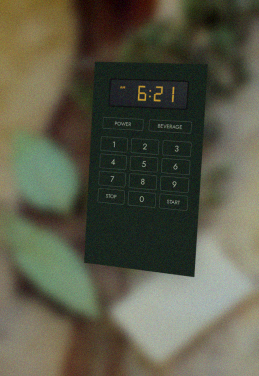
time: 6:21
